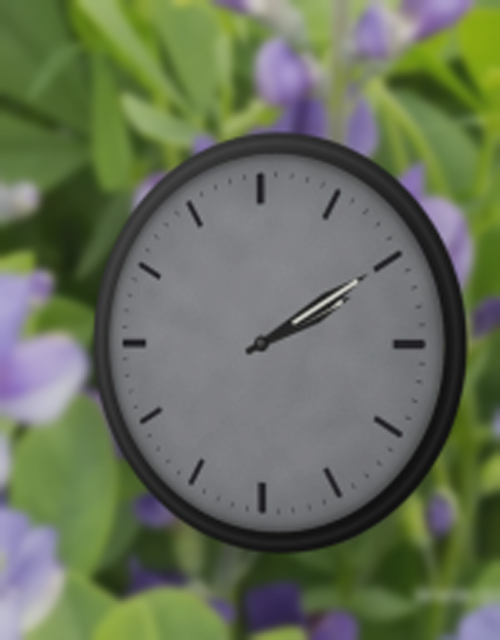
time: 2:10
